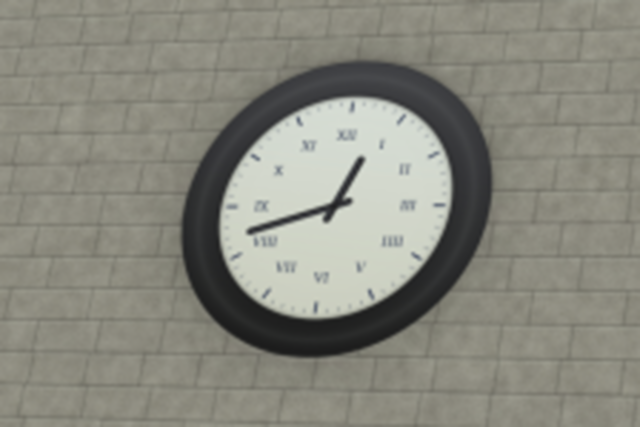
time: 12:42
